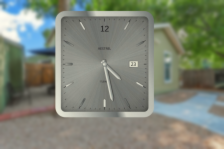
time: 4:28
